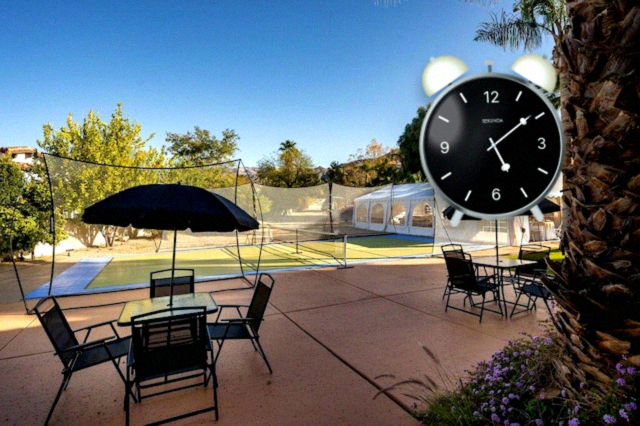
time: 5:09
